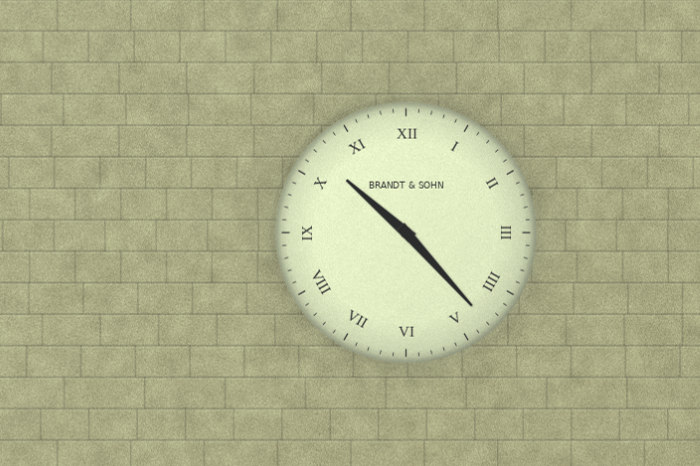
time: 10:23
